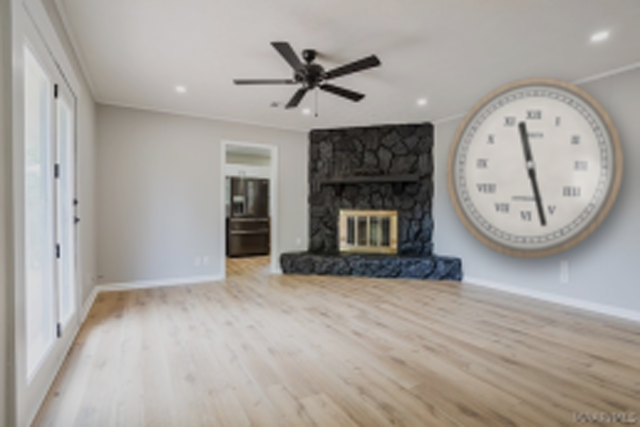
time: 11:27
